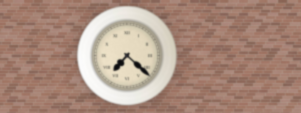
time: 7:22
